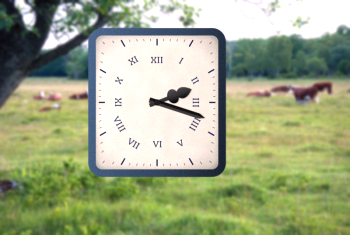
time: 2:18
